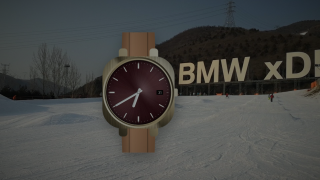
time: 6:40
